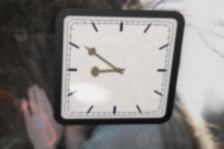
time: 8:51
